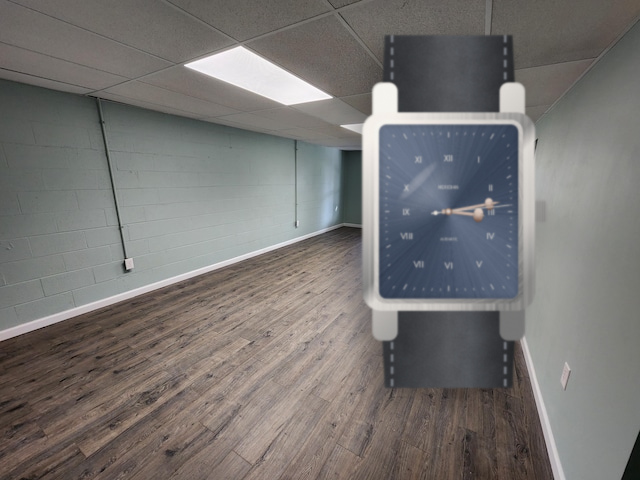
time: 3:13:14
